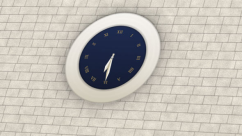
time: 6:30
